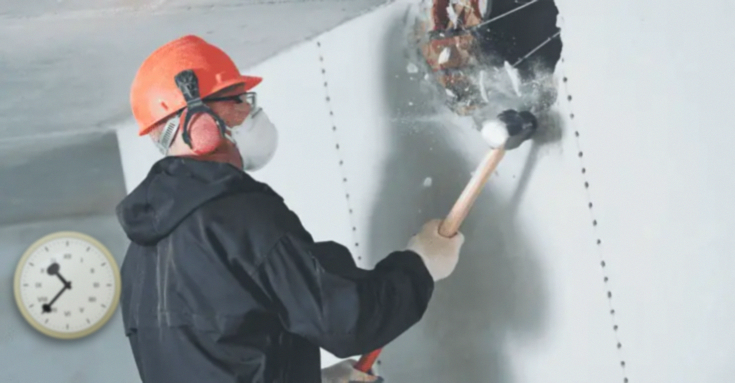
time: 10:37
